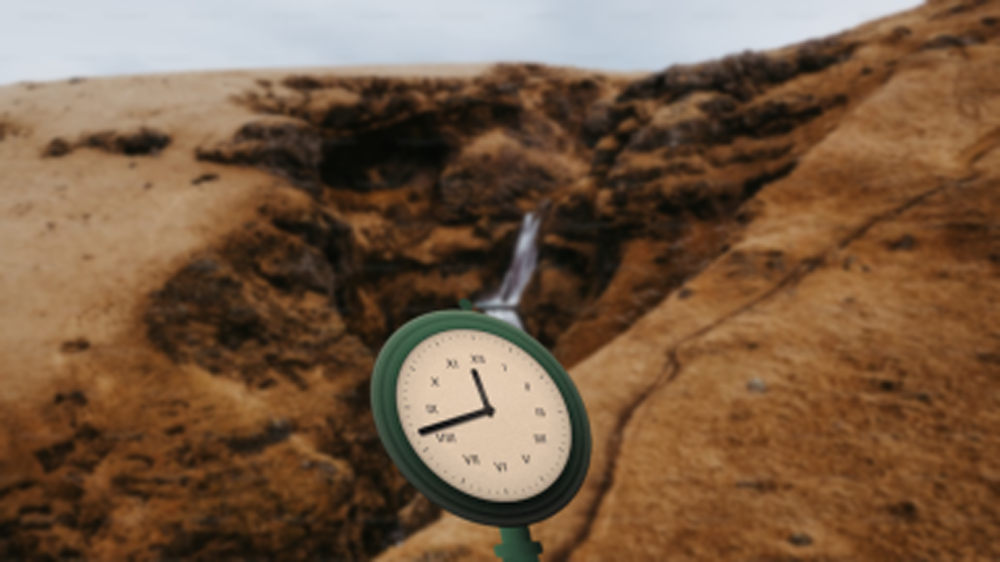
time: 11:42
